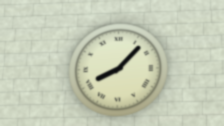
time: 8:07
